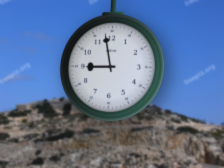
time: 8:58
